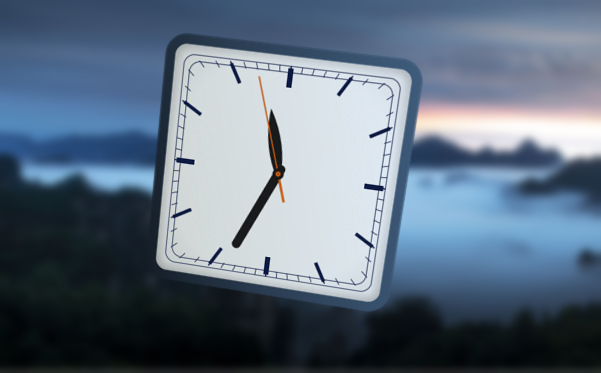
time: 11:33:57
